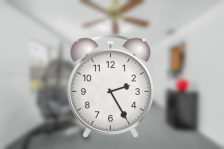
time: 2:25
